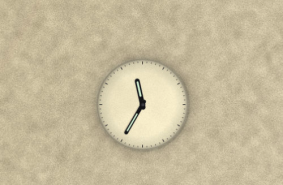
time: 11:35
